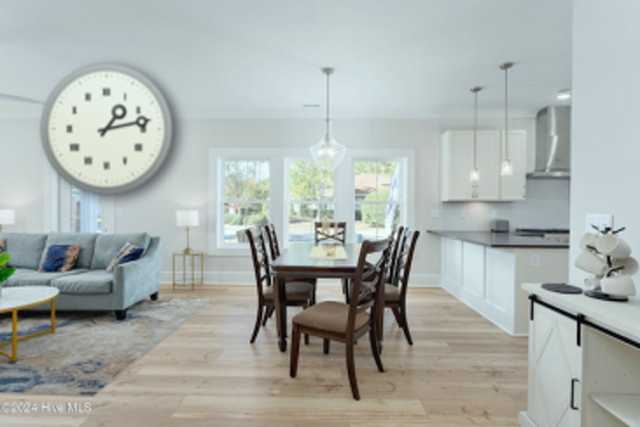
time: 1:13
